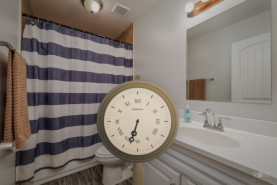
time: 6:33
